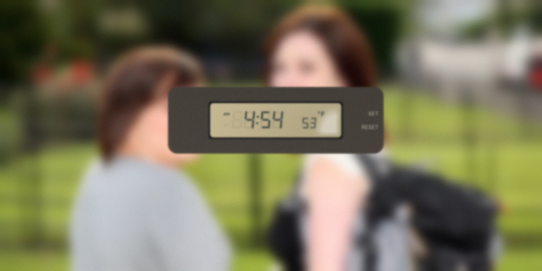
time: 4:54
